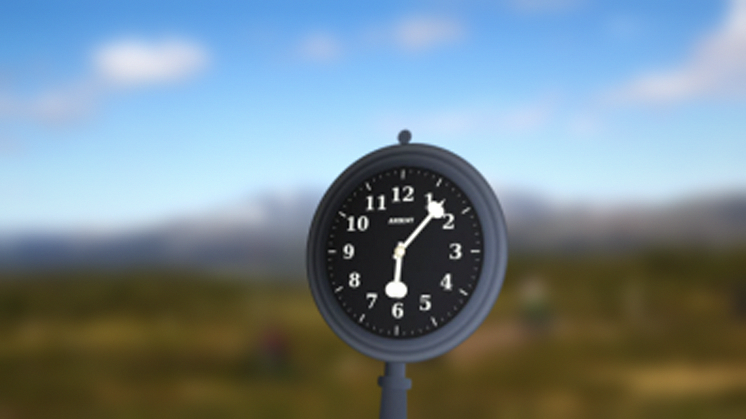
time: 6:07
